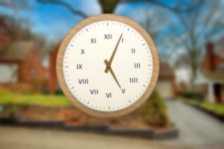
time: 5:04
